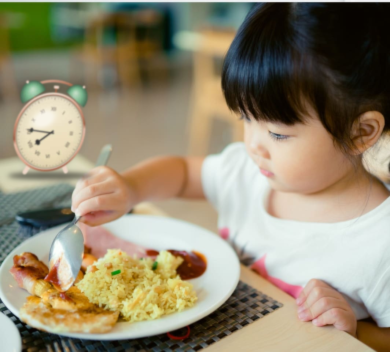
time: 7:46
